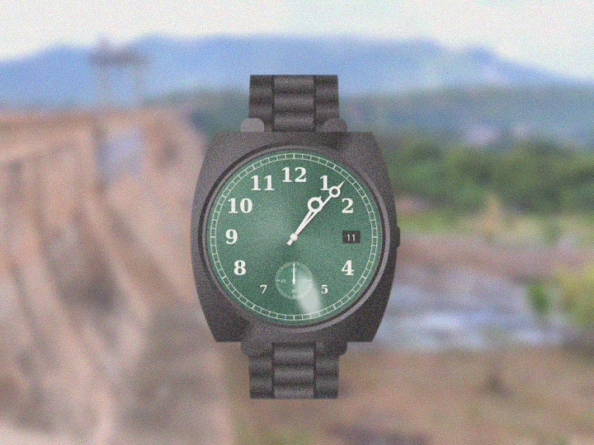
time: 1:07
